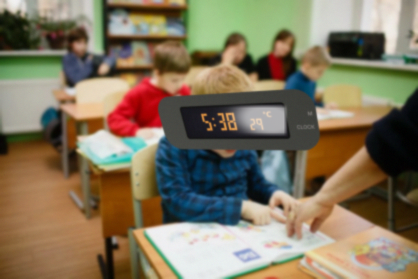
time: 5:38
